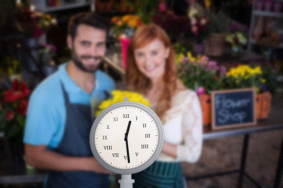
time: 12:29
